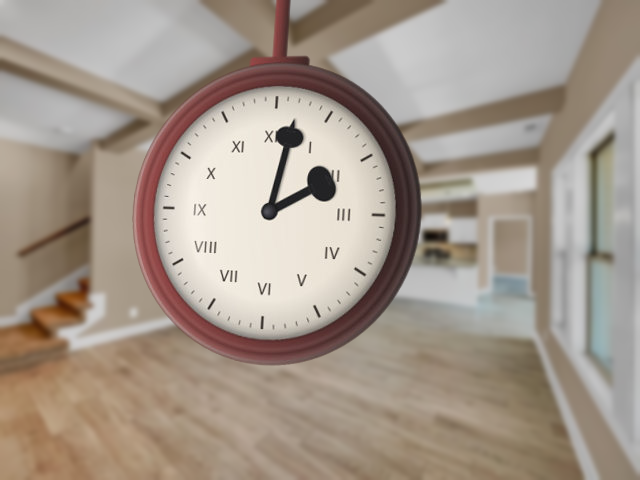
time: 2:02
